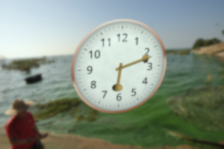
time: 6:12
